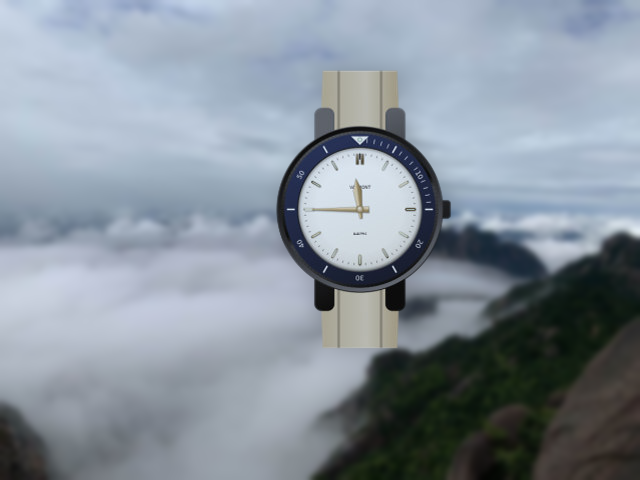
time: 11:45
